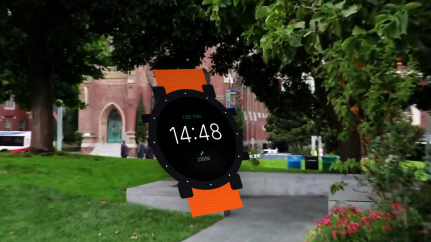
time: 14:48
